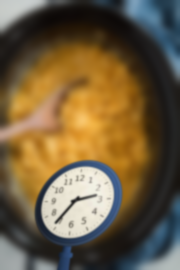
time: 2:36
